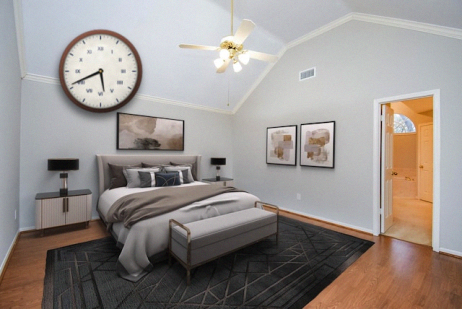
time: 5:41
